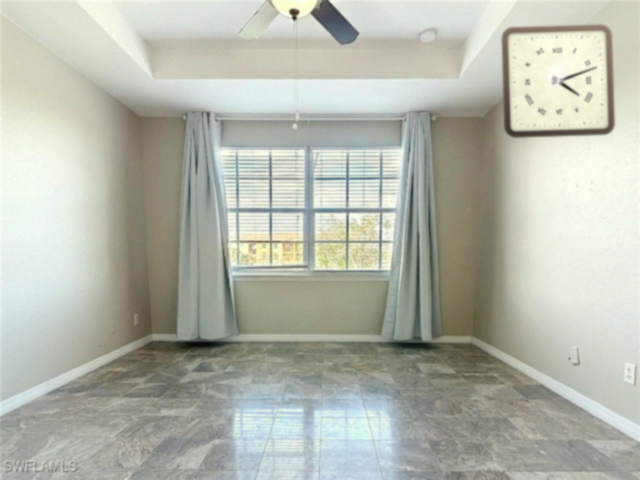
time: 4:12
